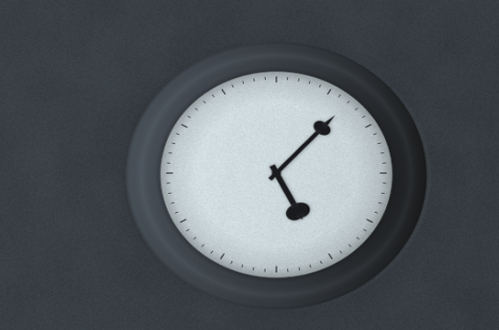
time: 5:07
